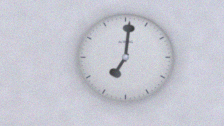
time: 7:01
